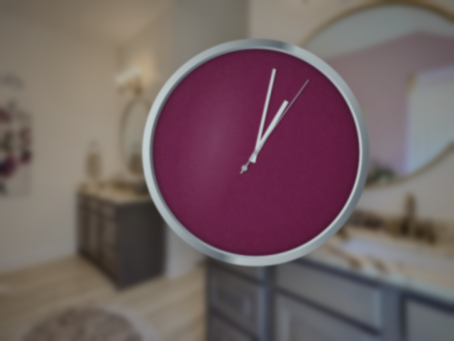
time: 1:02:06
